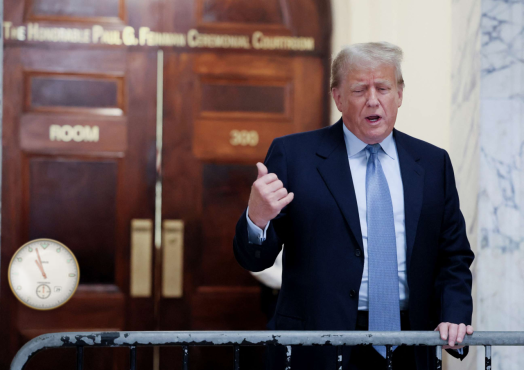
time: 10:57
